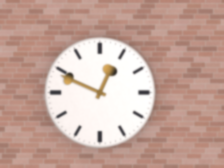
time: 12:49
